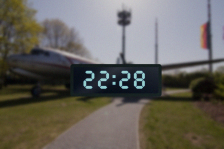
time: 22:28
